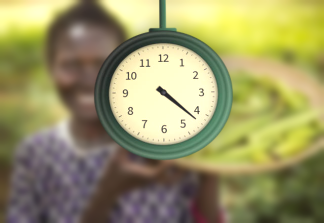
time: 4:22
